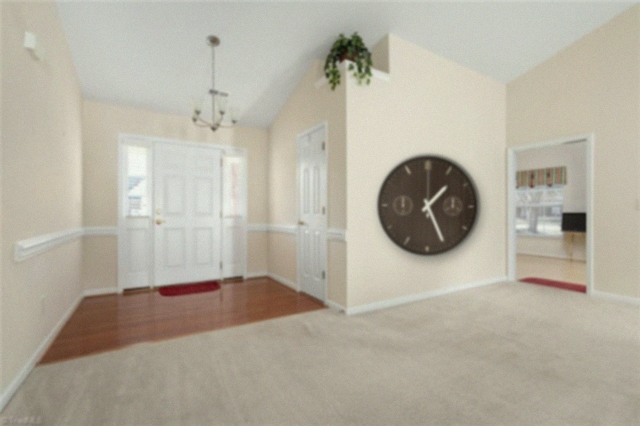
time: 1:26
